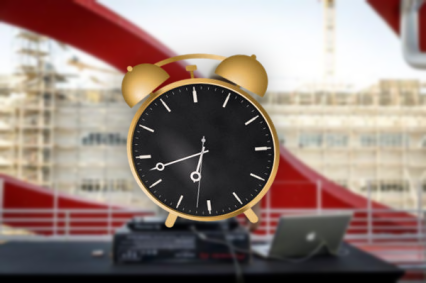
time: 6:42:32
